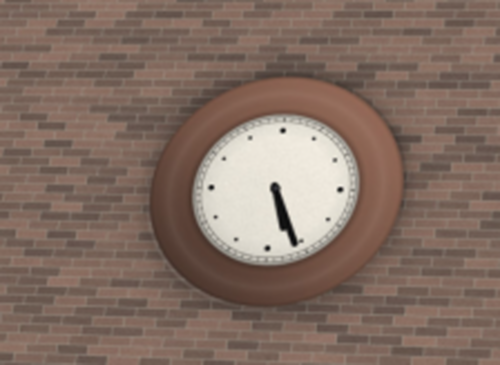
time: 5:26
